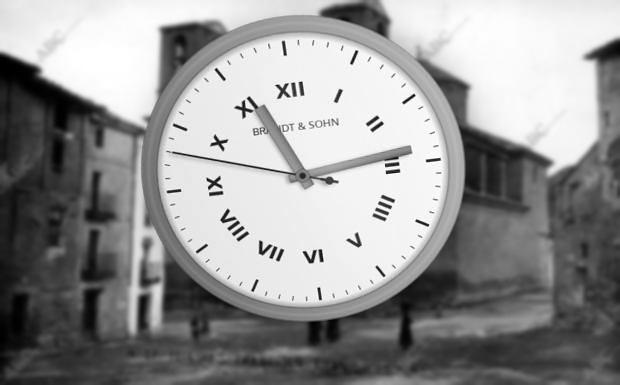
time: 11:13:48
